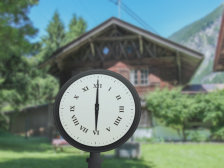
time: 6:00
